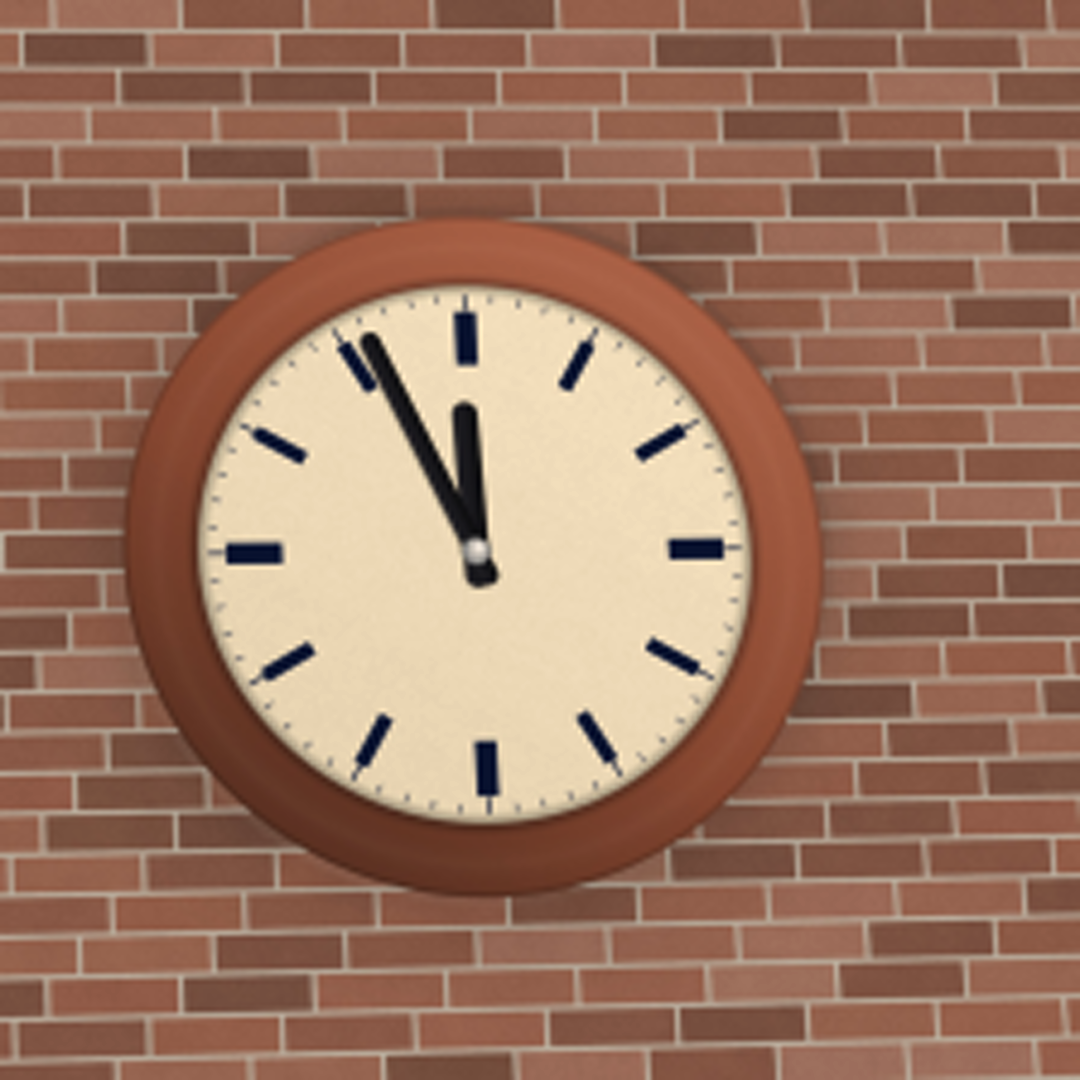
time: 11:56
